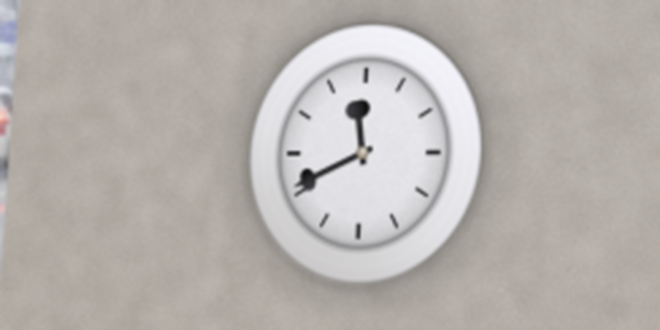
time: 11:41
